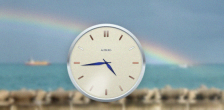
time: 4:44
